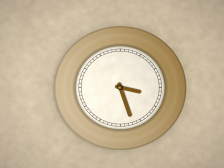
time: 3:27
